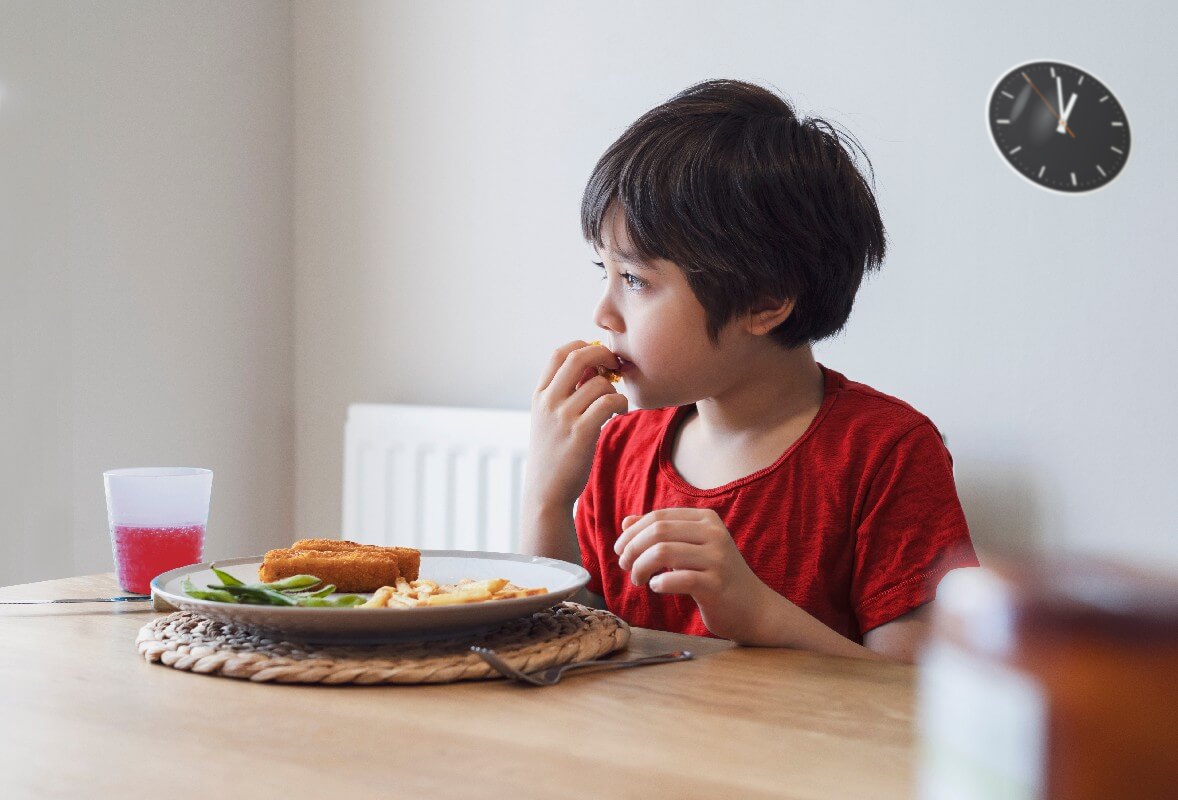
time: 1:00:55
